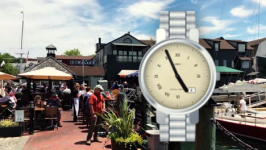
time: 4:56
